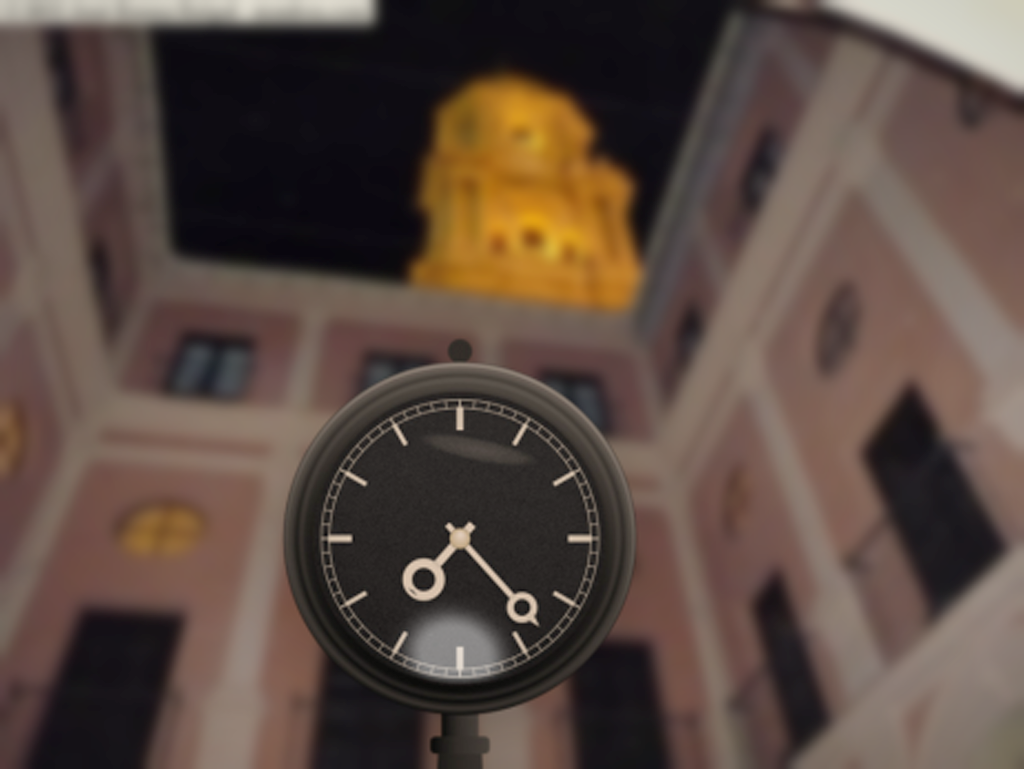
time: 7:23
